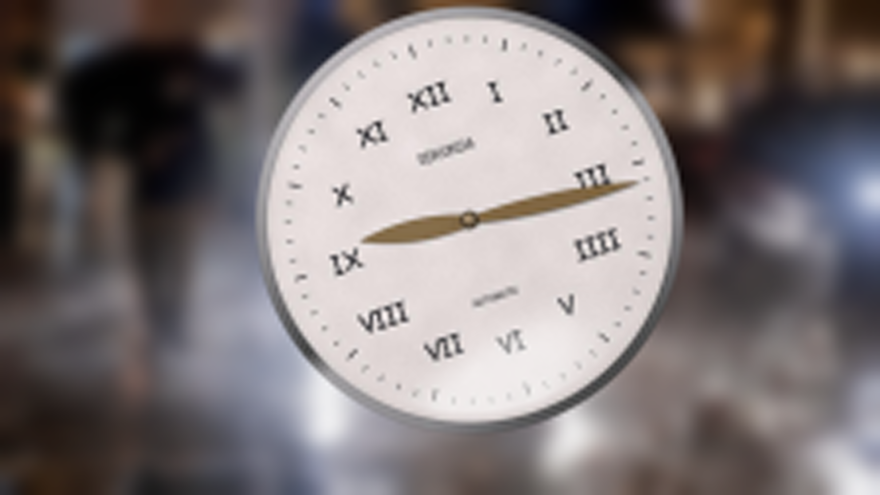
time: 9:16
